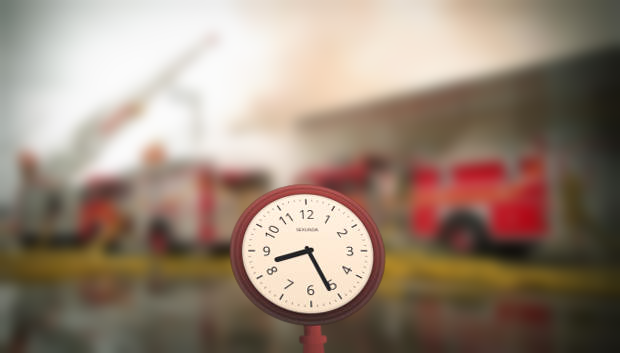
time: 8:26
